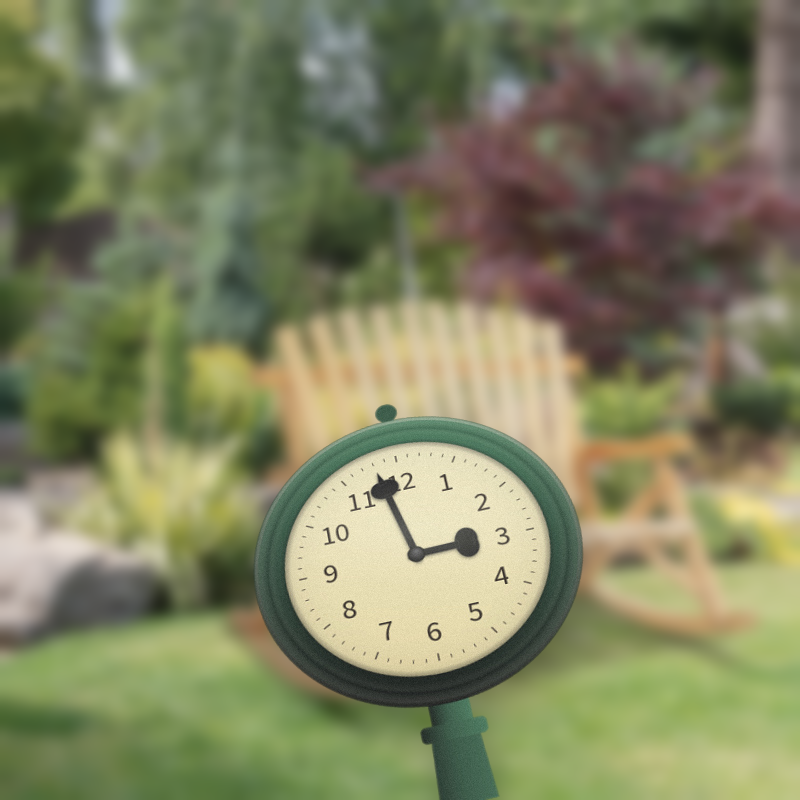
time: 2:58
